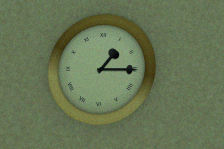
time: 1:15
